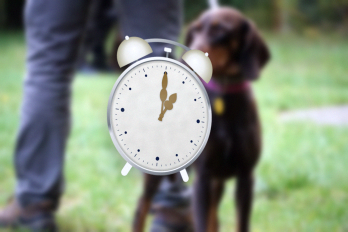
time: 1:00
